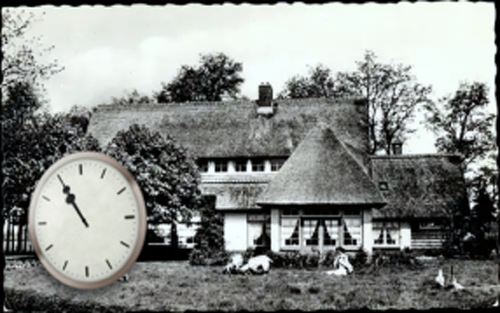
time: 10:55
